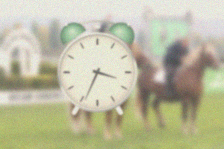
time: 3:34
